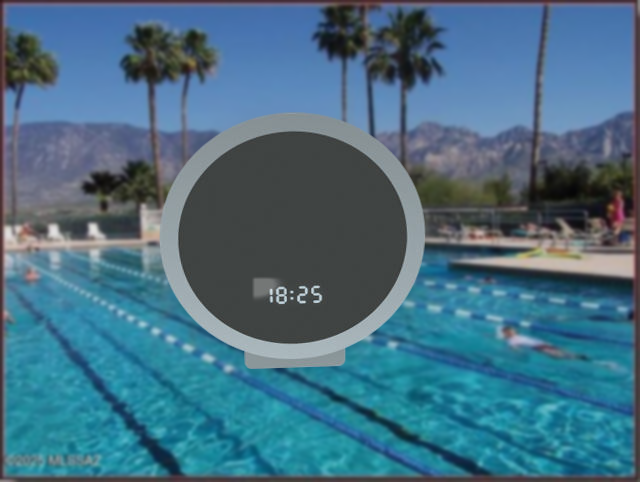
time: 18:25
